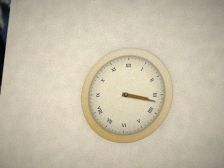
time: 3:17
